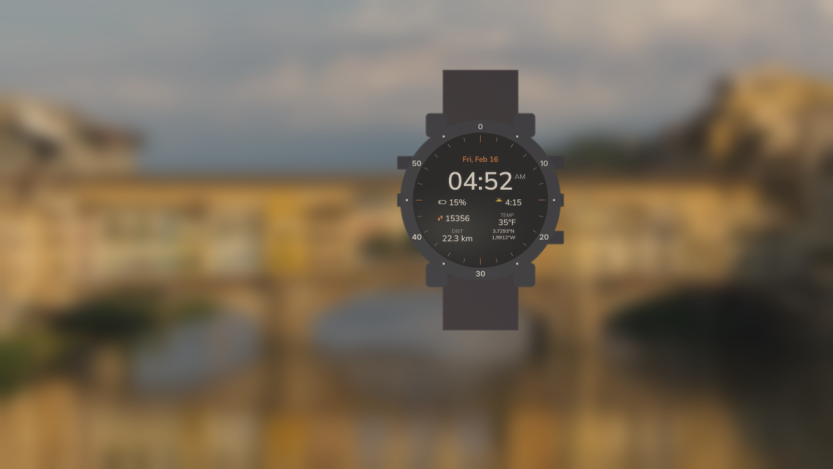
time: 4:52
